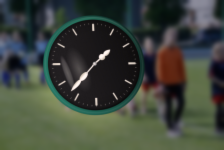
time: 1:37
